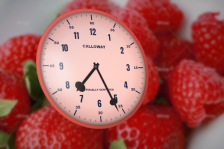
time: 7:26
